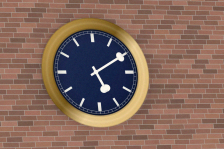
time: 5:10
